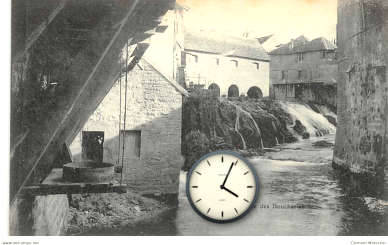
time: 4:04
